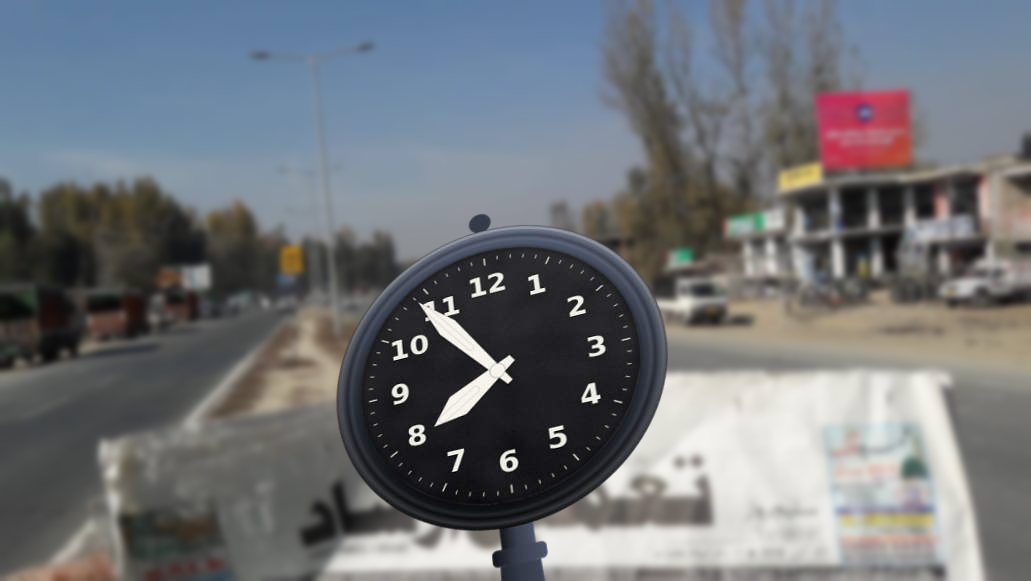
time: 7:54
